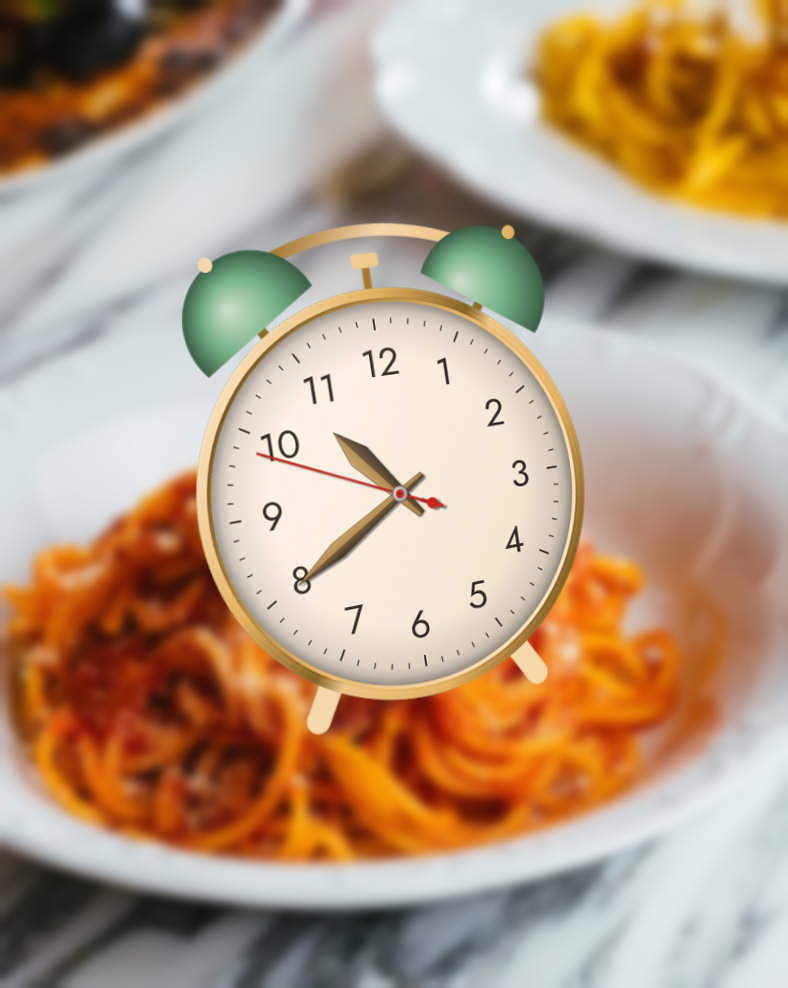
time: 10:39:49
